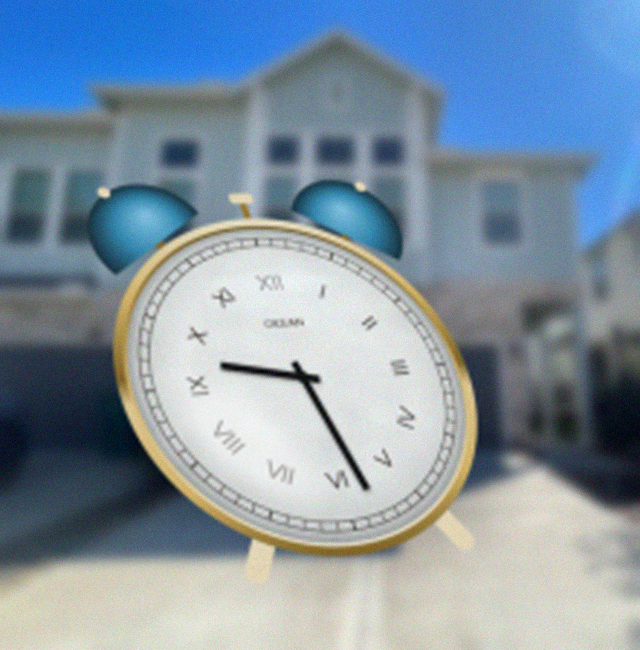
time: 9:28
